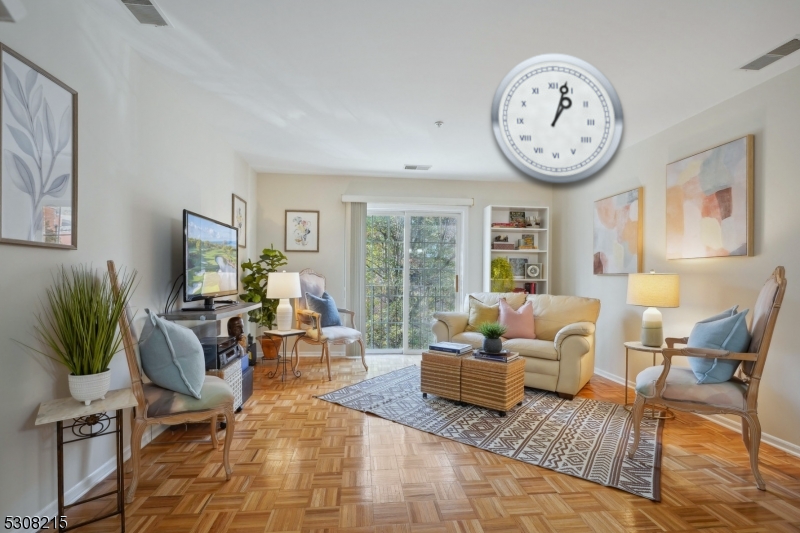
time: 1:03
